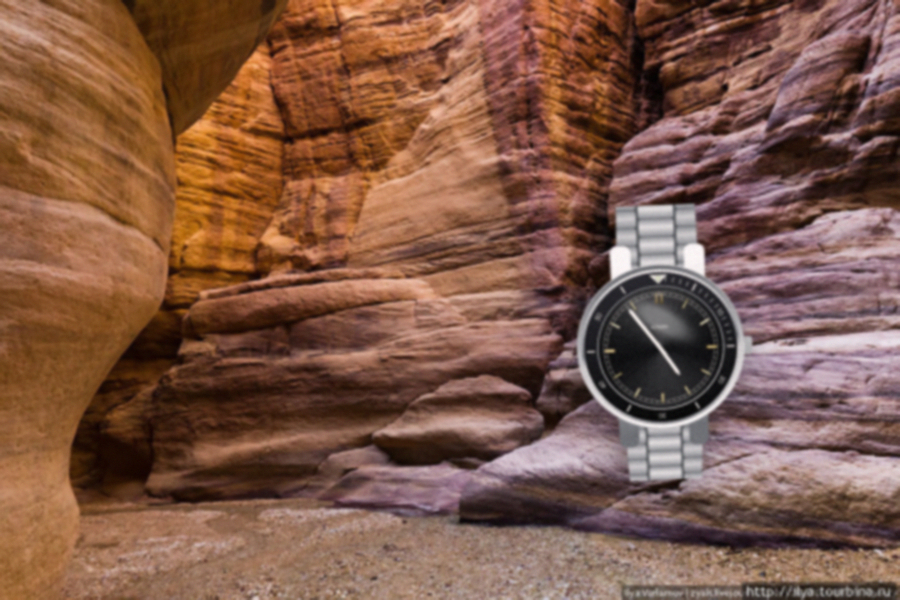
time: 4:54
